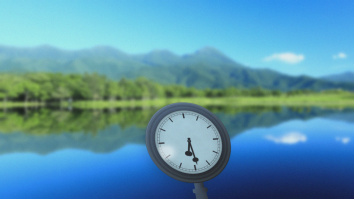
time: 6:29
